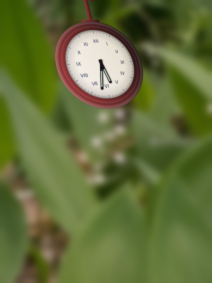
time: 5:32
